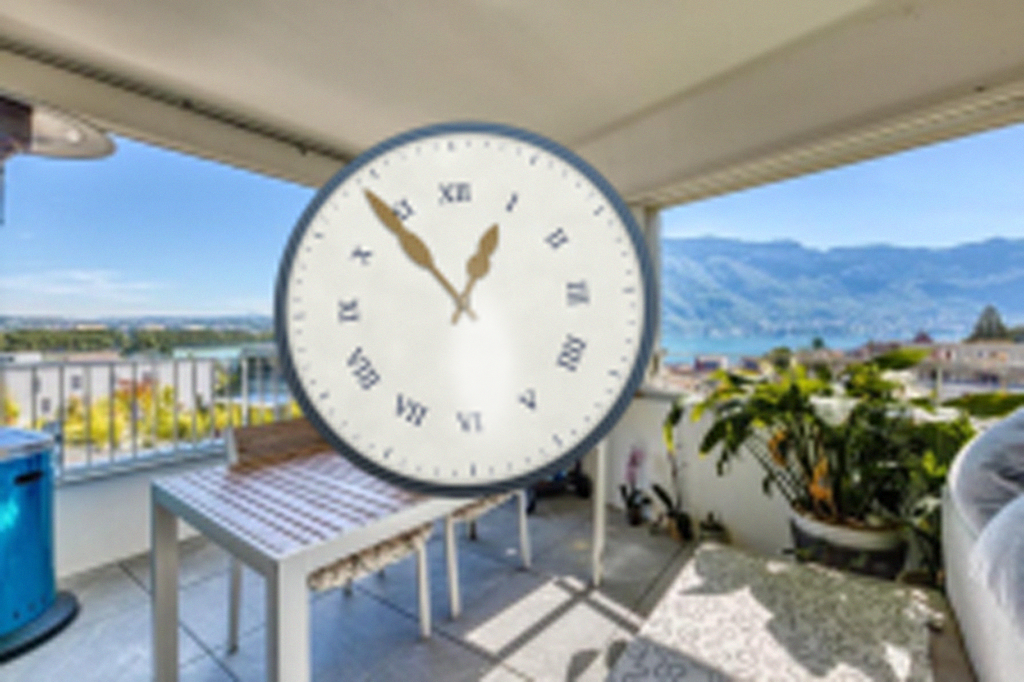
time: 12:54
